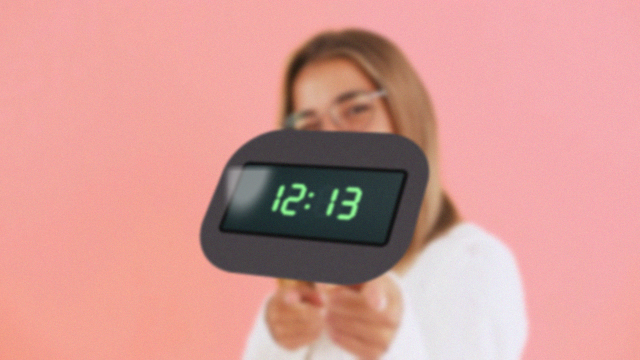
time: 12:13
